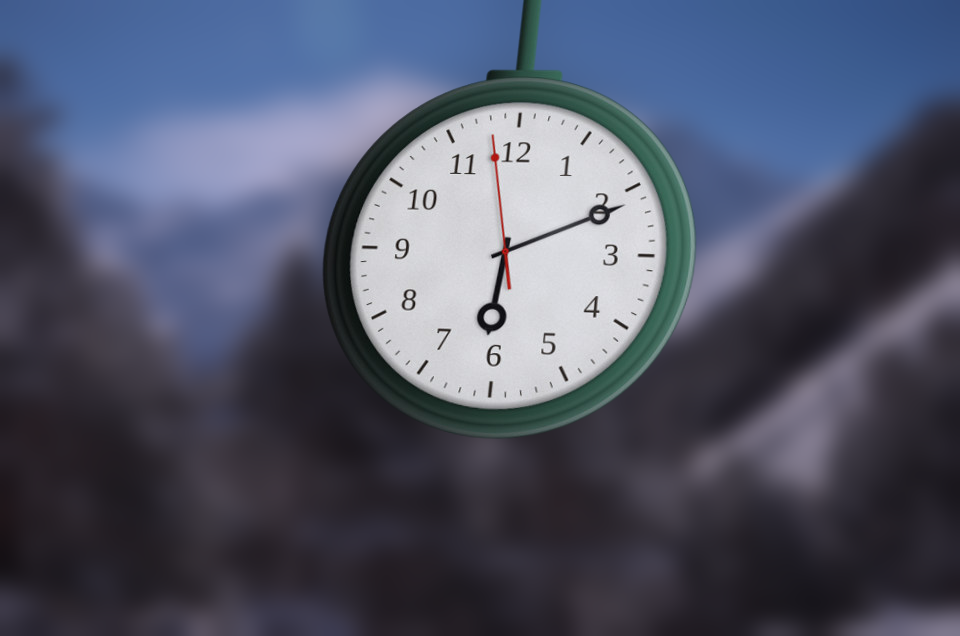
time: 6:10:58
